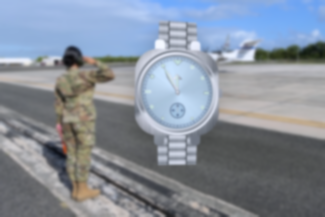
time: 11:55
